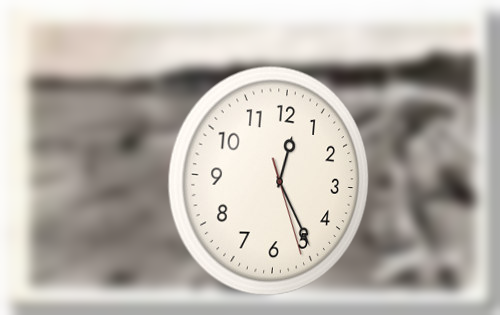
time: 12:24:26
